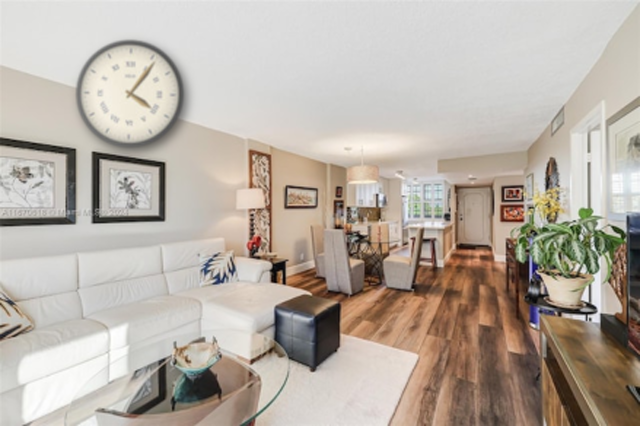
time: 4:06
